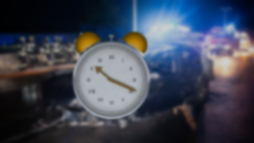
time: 10:19
